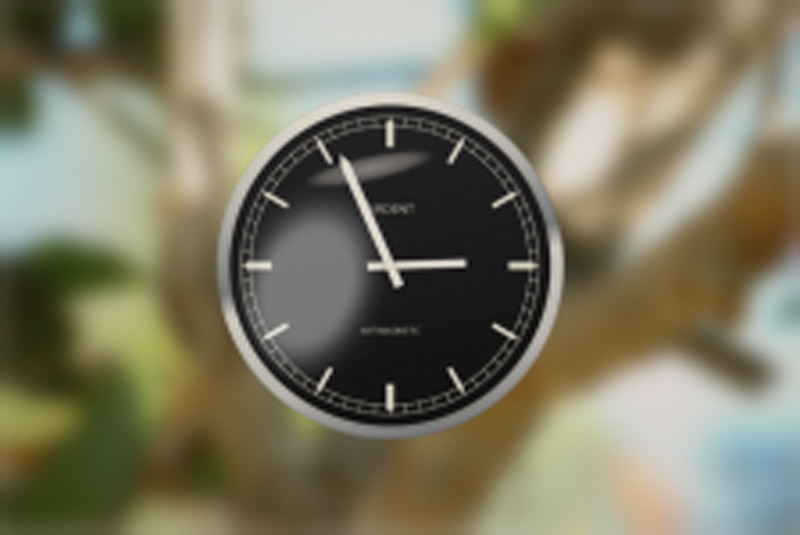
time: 2:56
